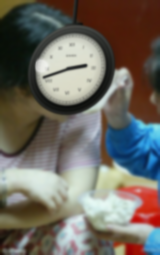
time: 2:42
